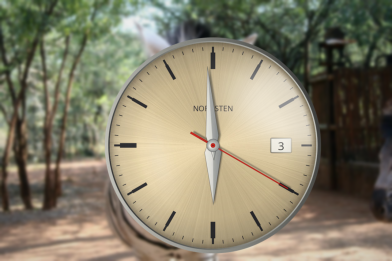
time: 5:59:20
